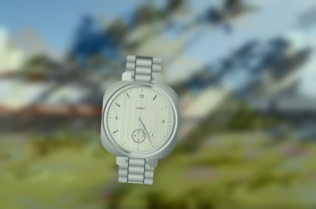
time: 5:25
